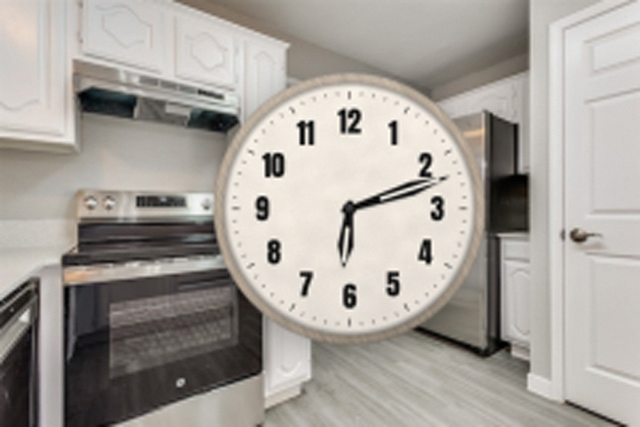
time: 6:12
